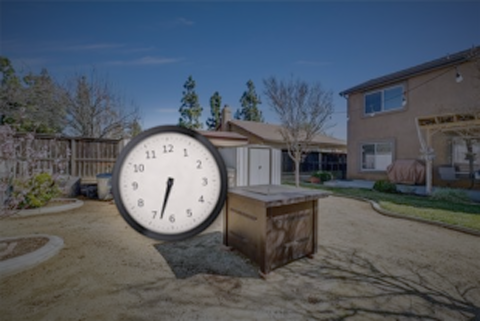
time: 6:33
